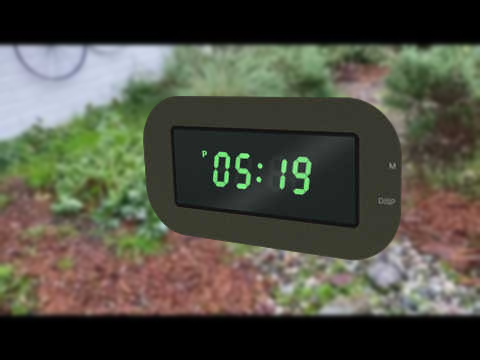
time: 5:19
